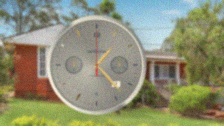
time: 1:23
